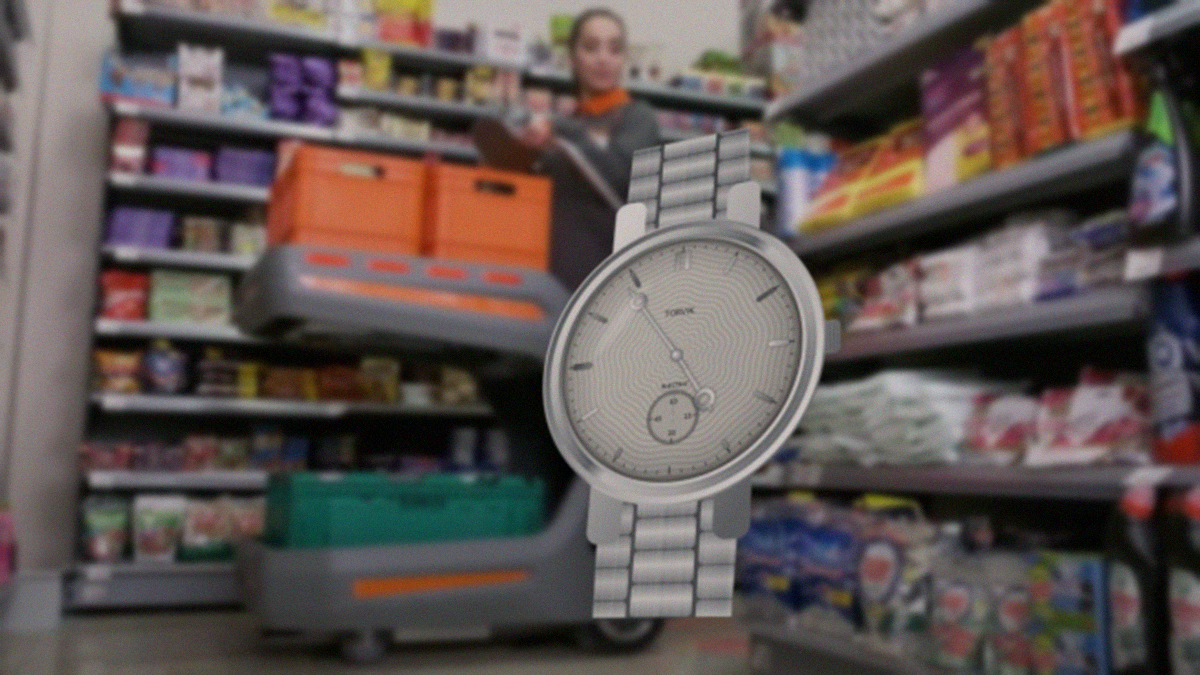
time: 4:54
